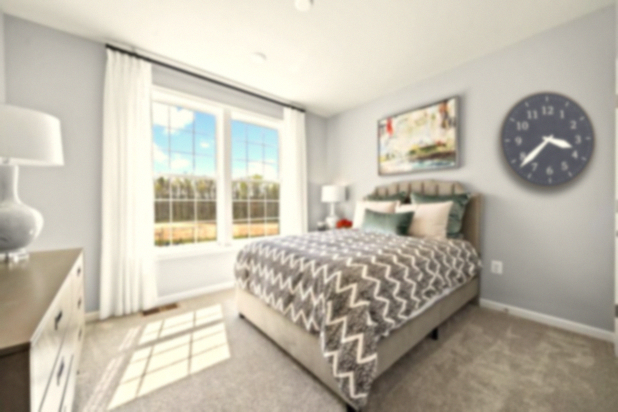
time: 3:38
